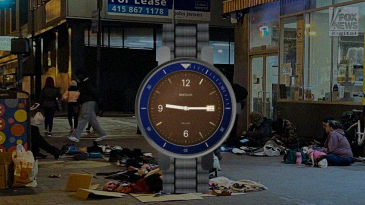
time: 9:15
